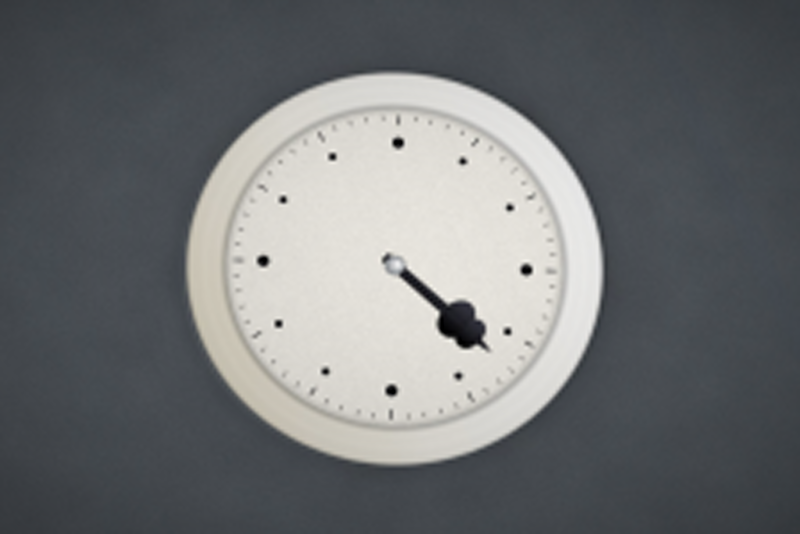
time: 4:22
